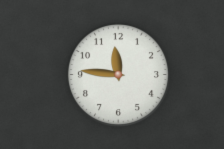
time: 11:46
